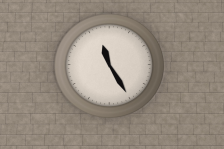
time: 11:25
